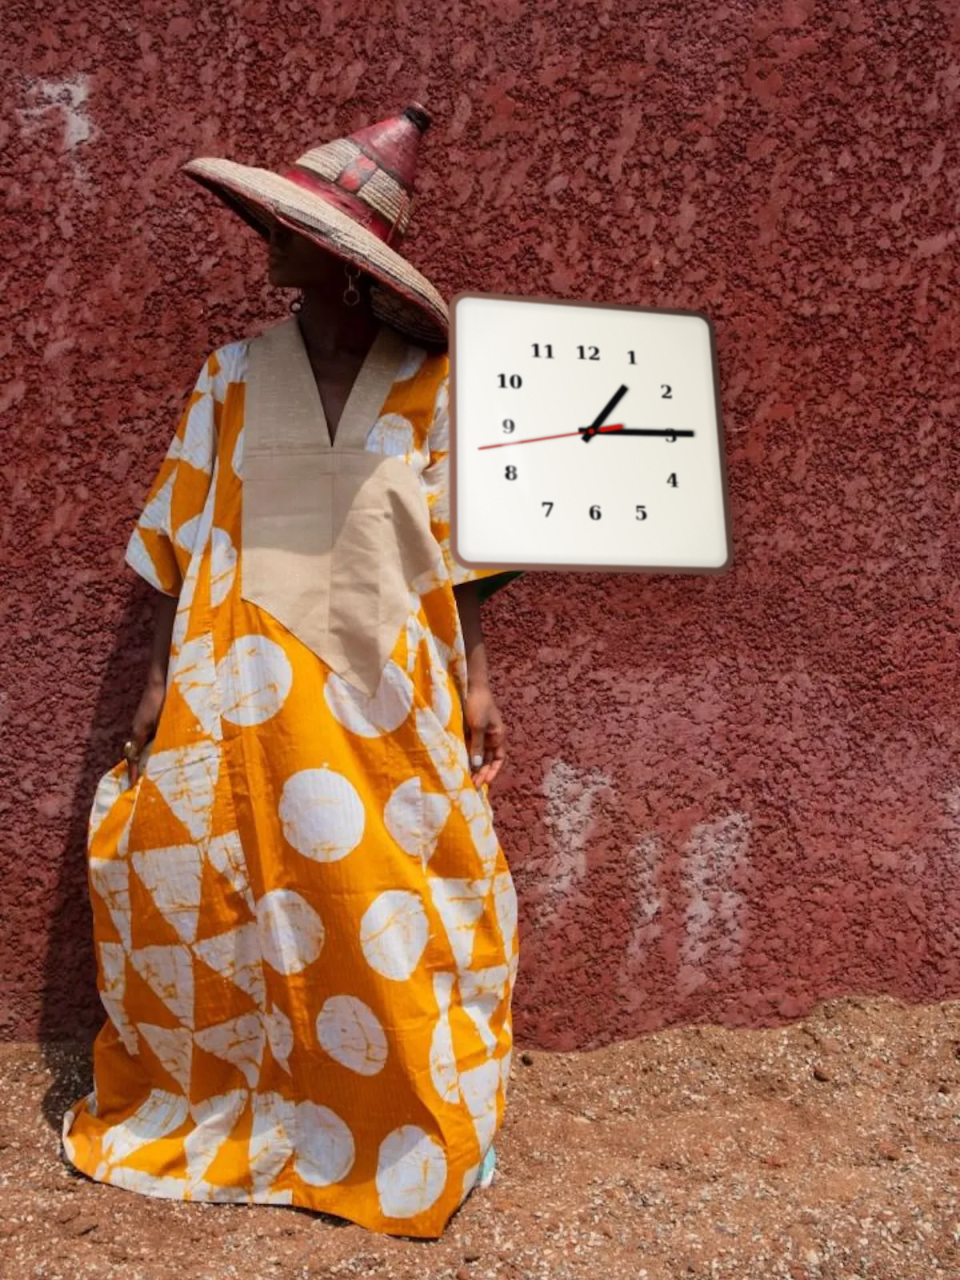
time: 1:14:43
